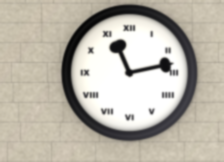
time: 11:13
